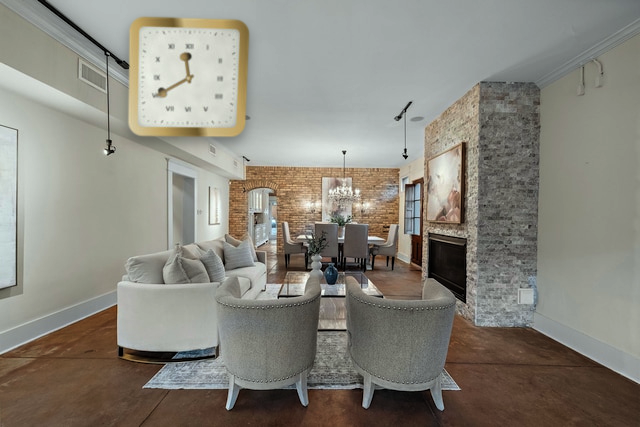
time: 11:40
